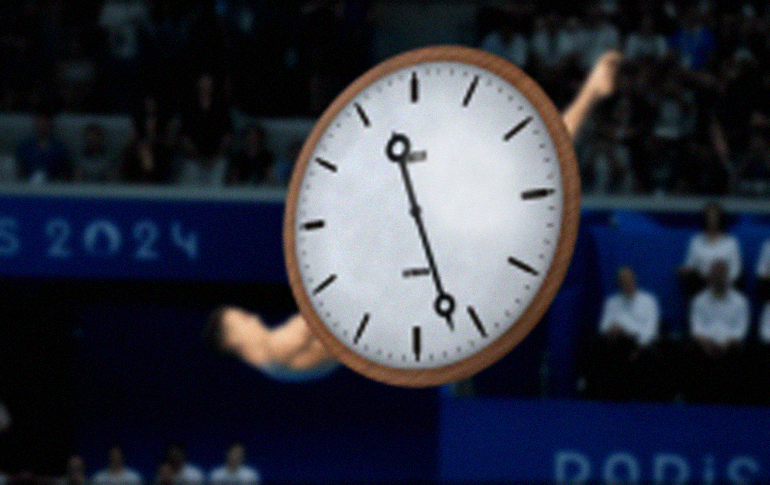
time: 11:27
